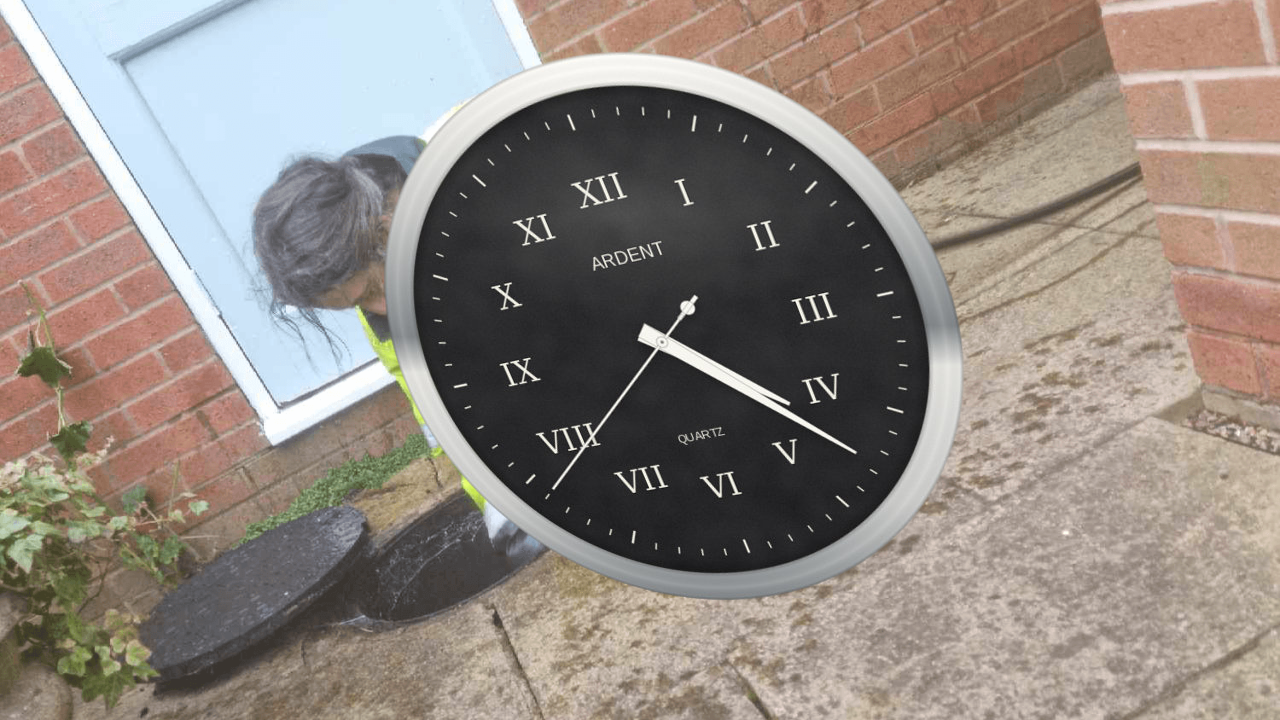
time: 4:22:39
